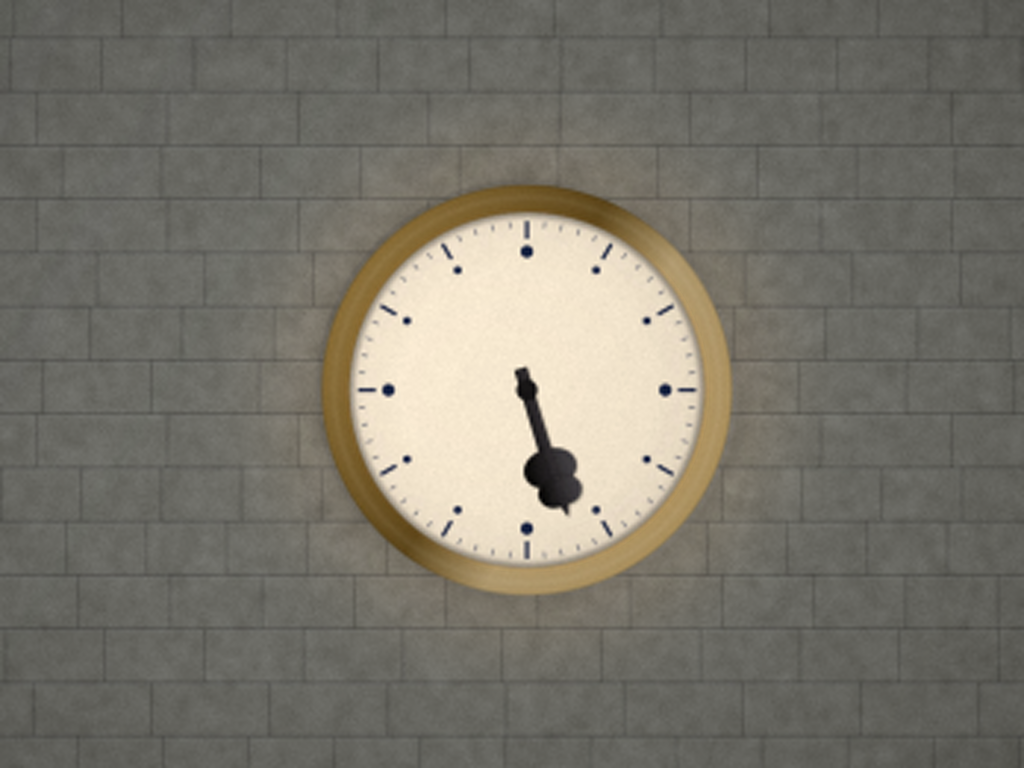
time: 5:27
